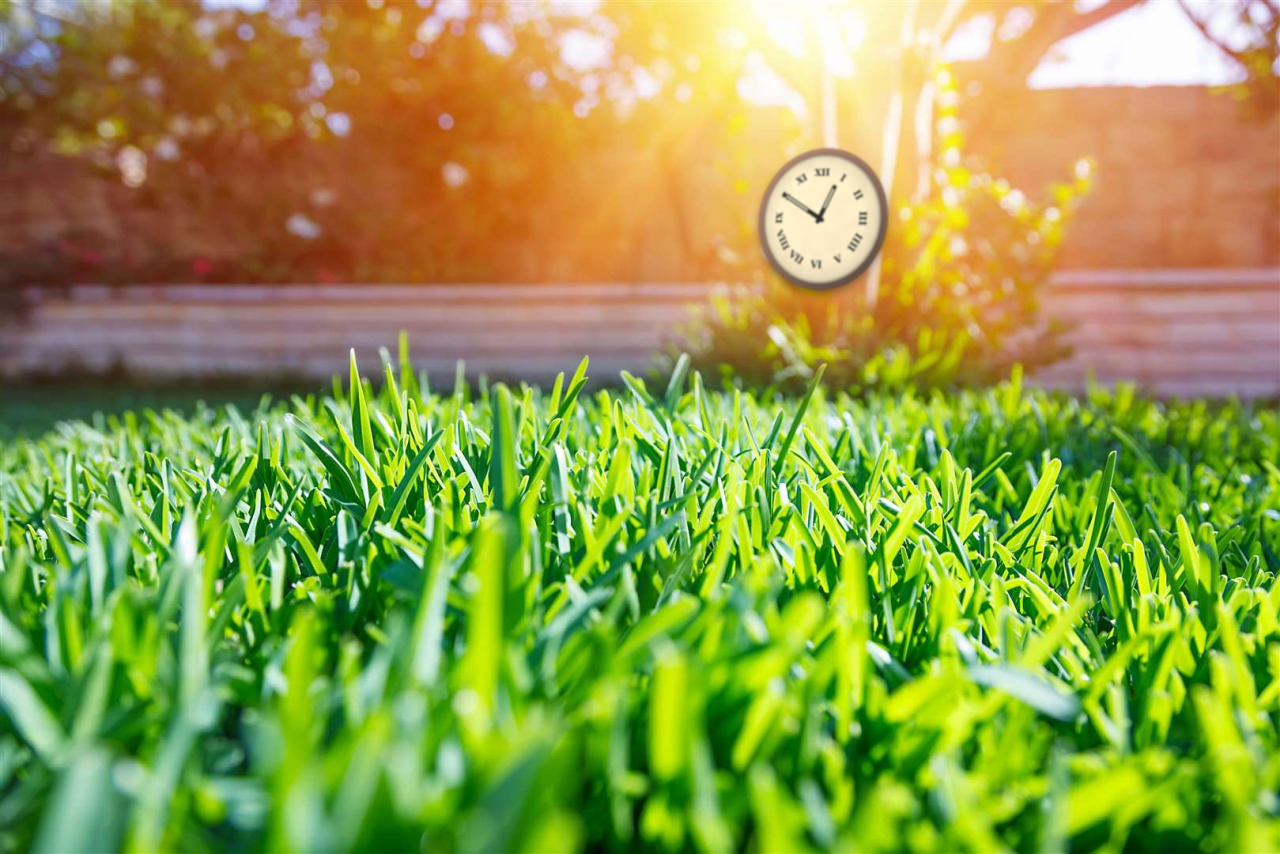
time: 12:50
